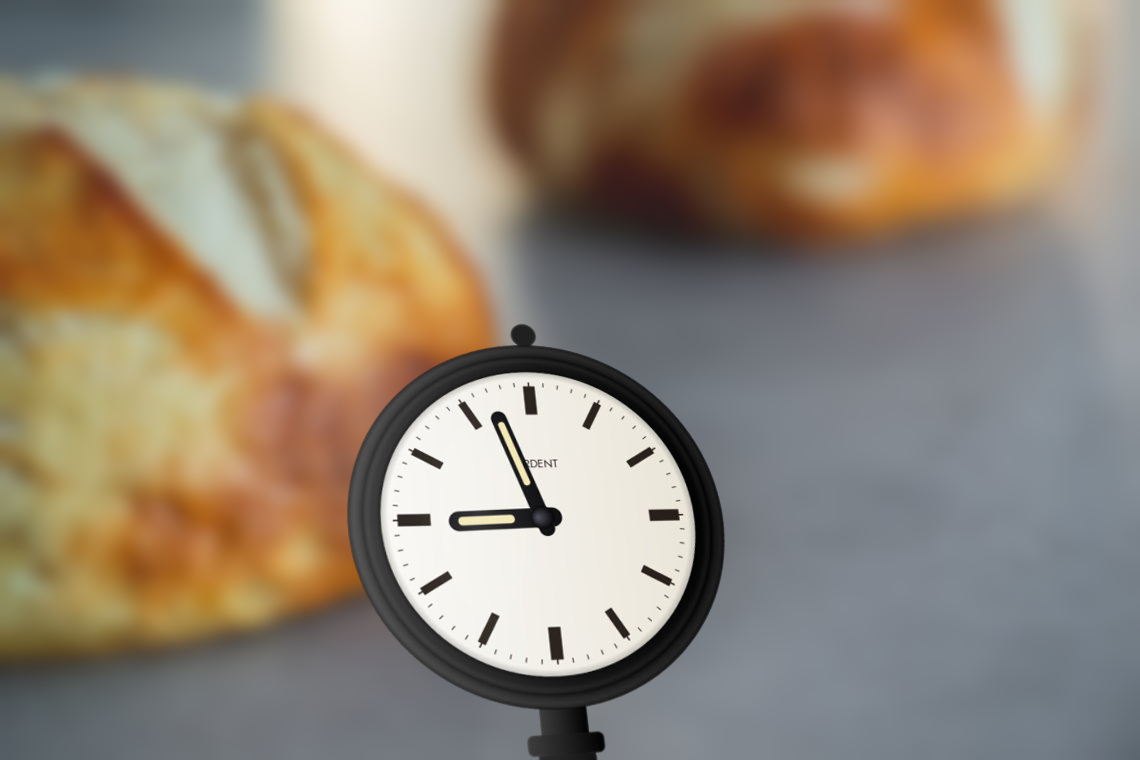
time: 8:57
